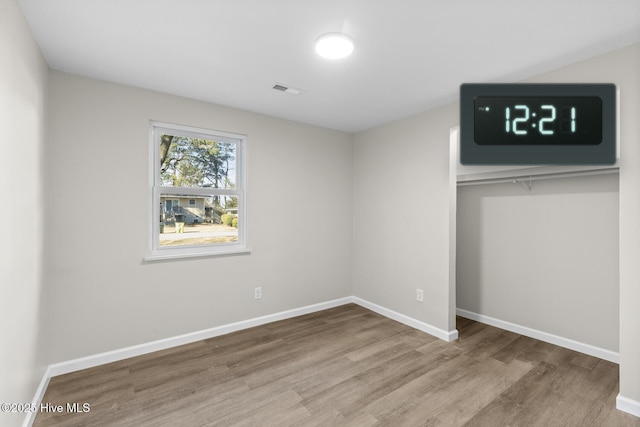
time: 12:21
